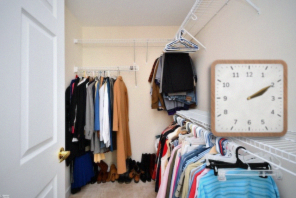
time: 2:10
